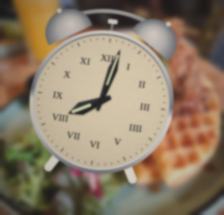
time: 8:02
